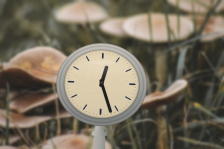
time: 12:27
